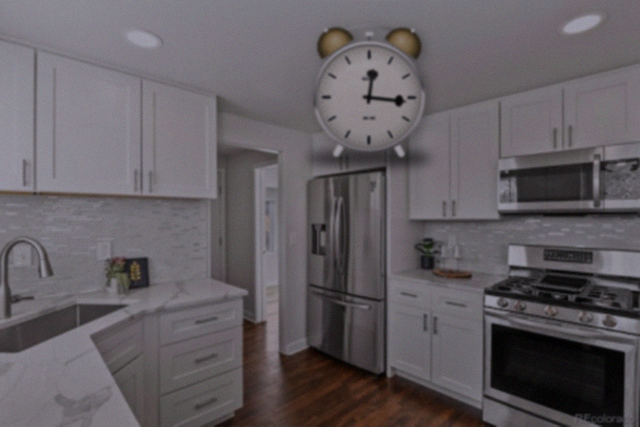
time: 12:16
